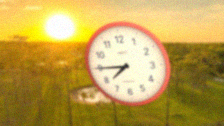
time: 7:45
